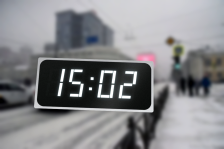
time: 15:02
